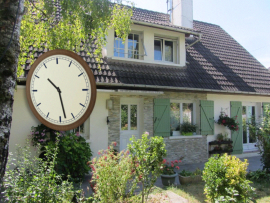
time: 10:28
